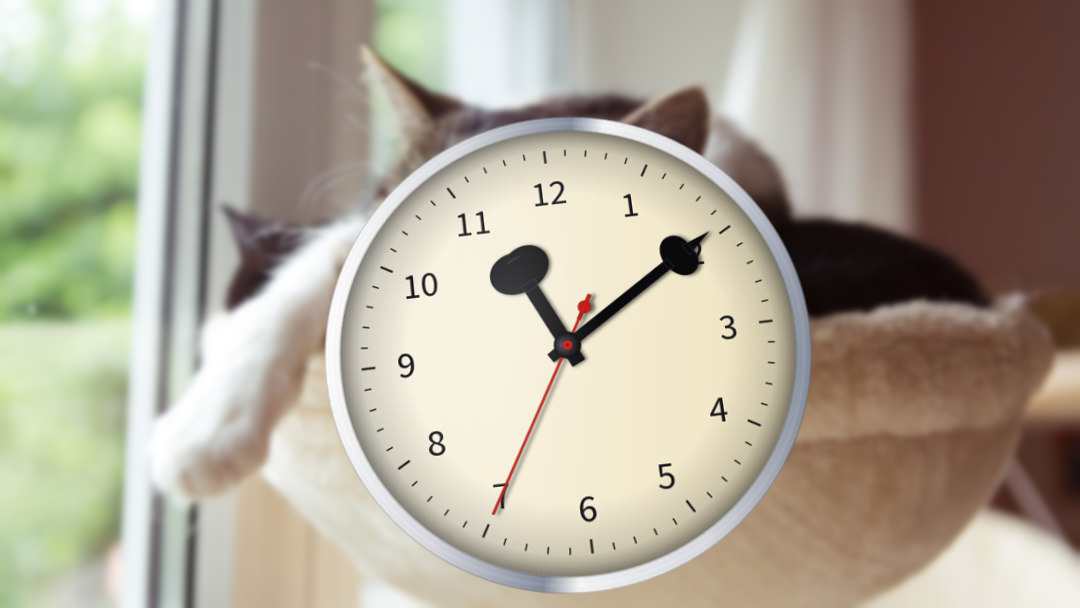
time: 11:09:35
